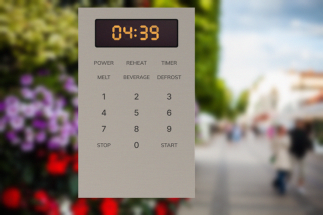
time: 4:39
